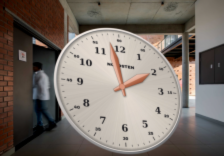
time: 1:58
